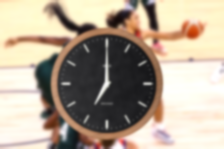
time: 7:00
